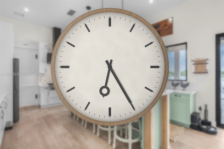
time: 6:25
